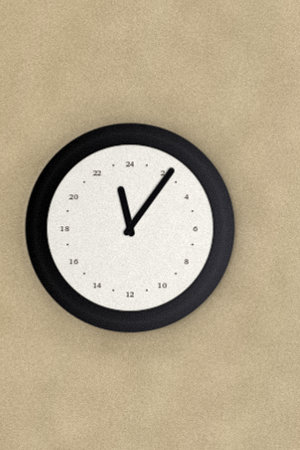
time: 23:06
